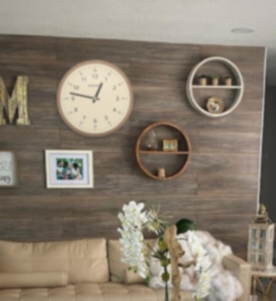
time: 12:47
